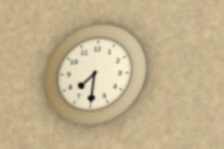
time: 7:30
